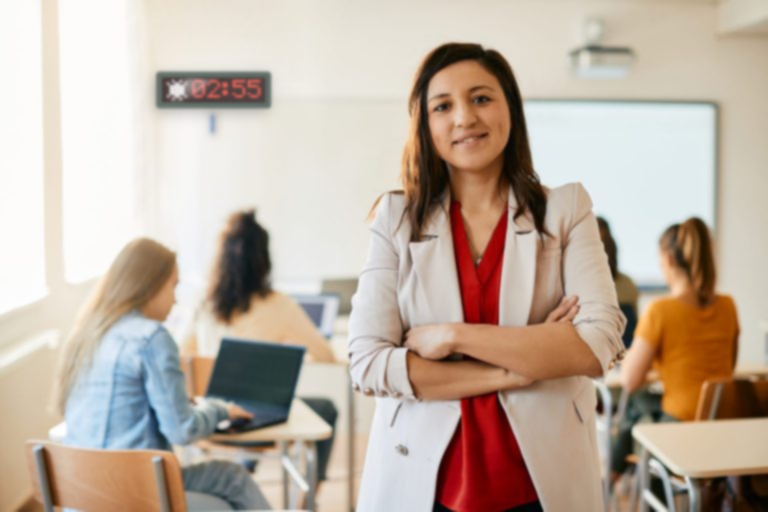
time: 2:55
